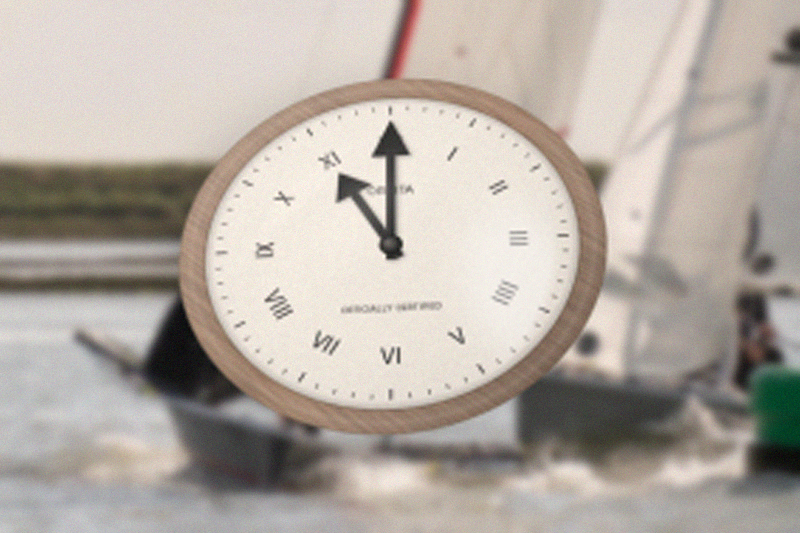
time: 11:00
